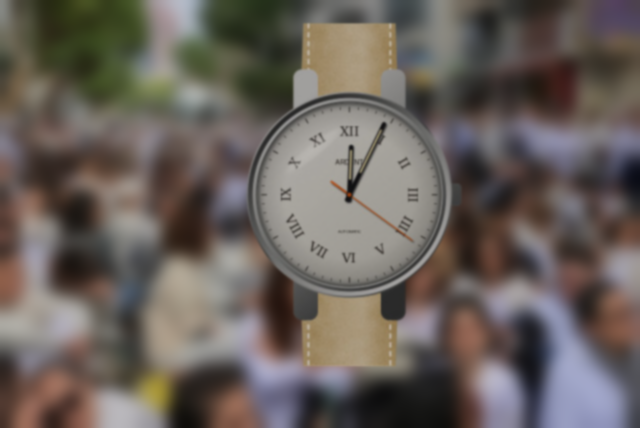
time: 12:04:21
